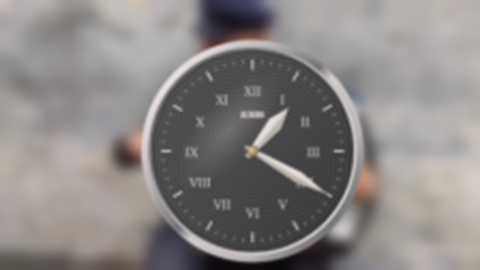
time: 1:20
